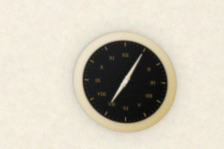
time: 7:05
